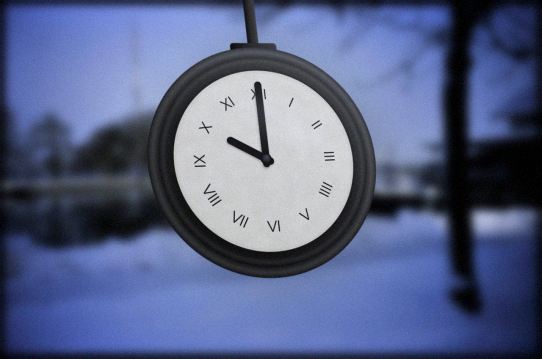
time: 10:00
